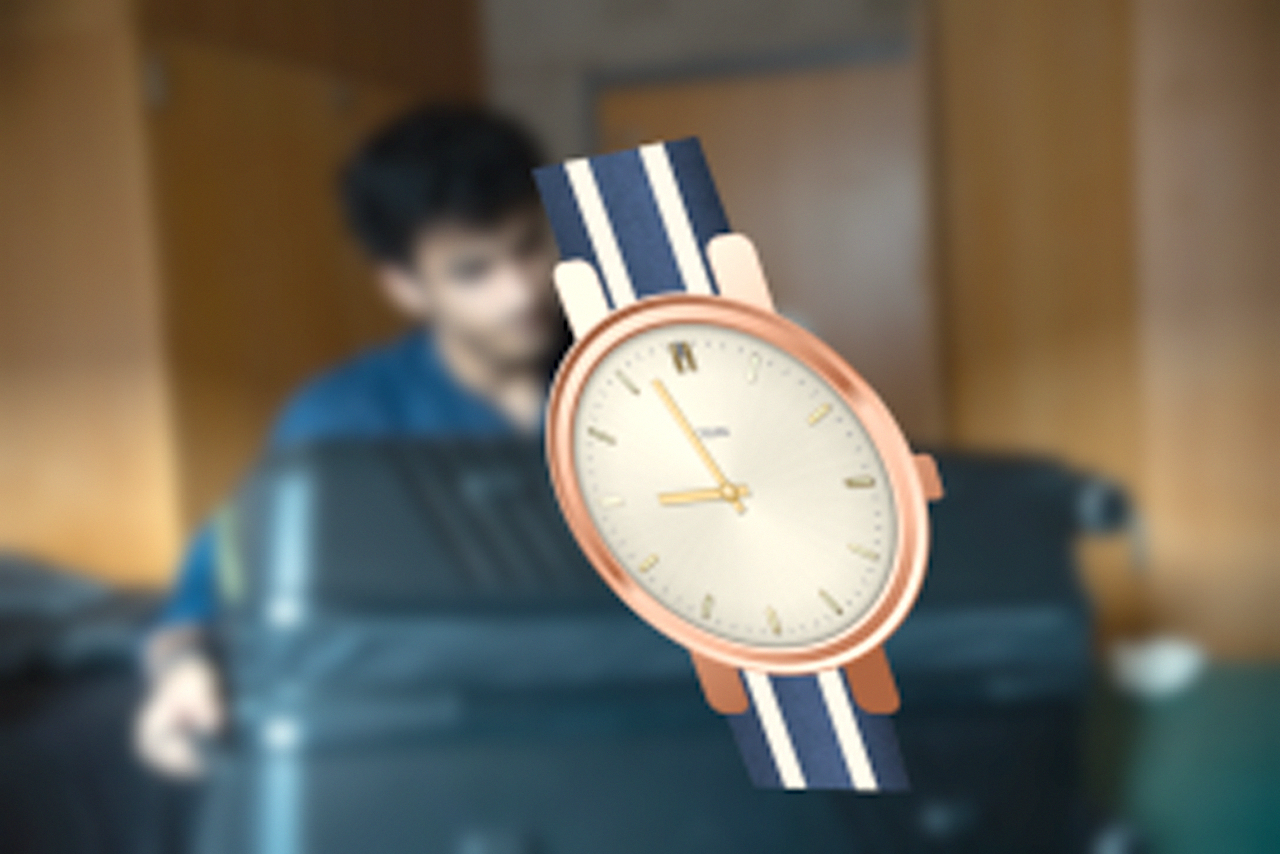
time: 8:57
